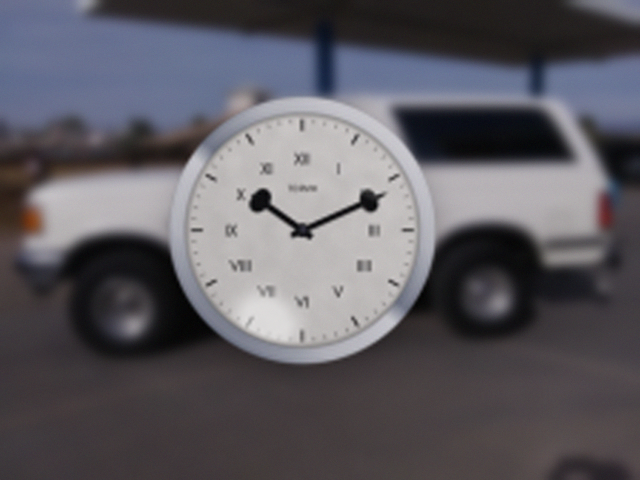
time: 10:11
